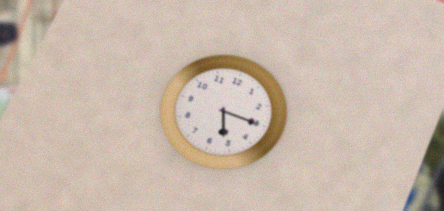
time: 5:15
